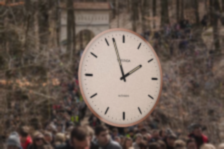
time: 1:57
